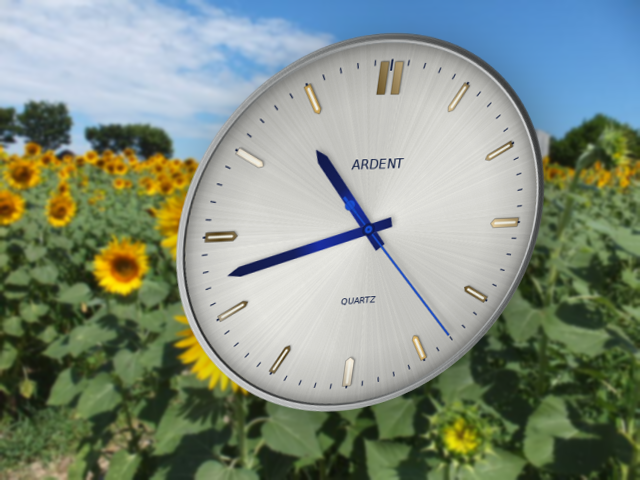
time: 10:42:23
